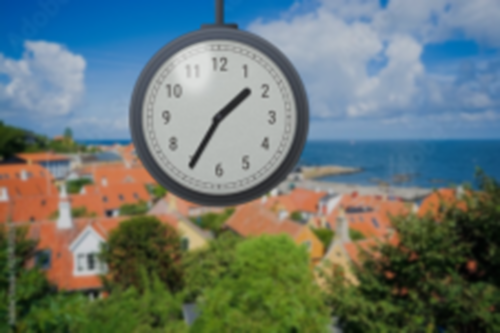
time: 1:35
